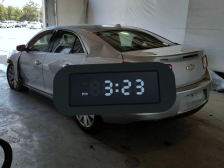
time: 3:23
